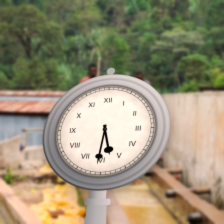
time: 5:31
